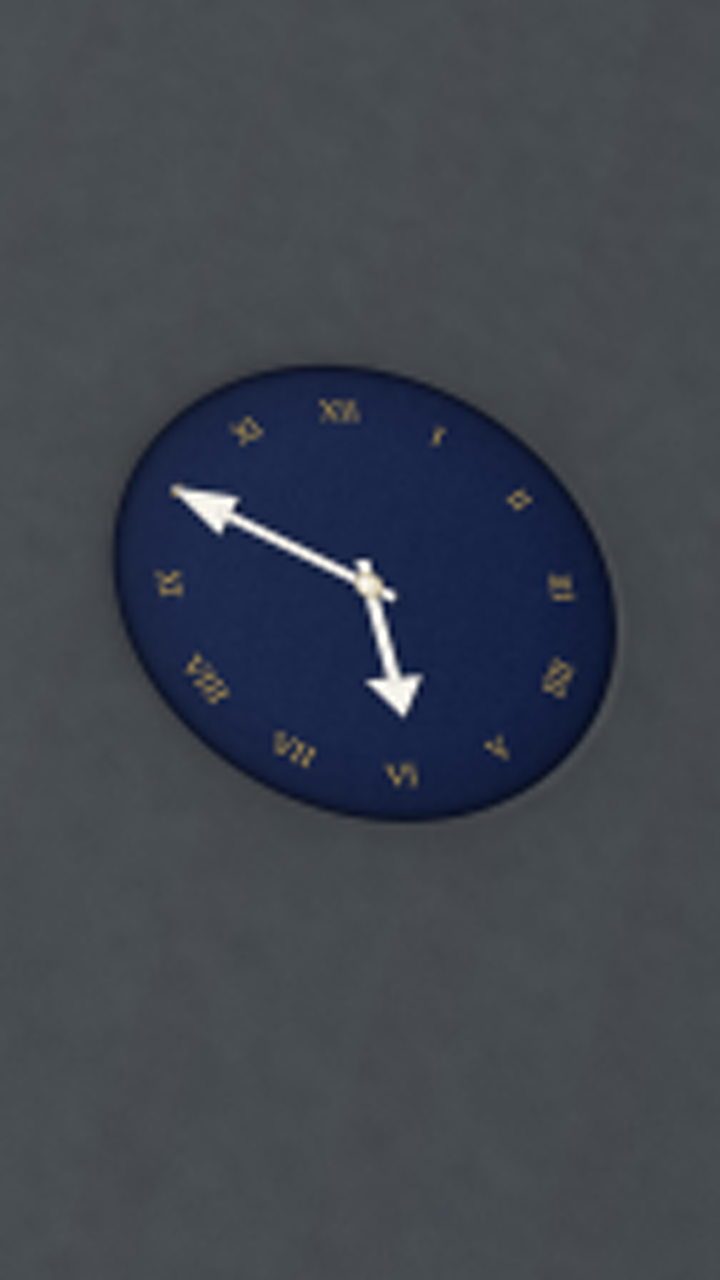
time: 5:50
